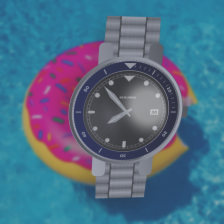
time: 7:53
